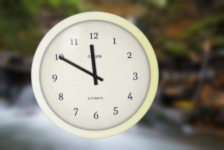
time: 11:50
